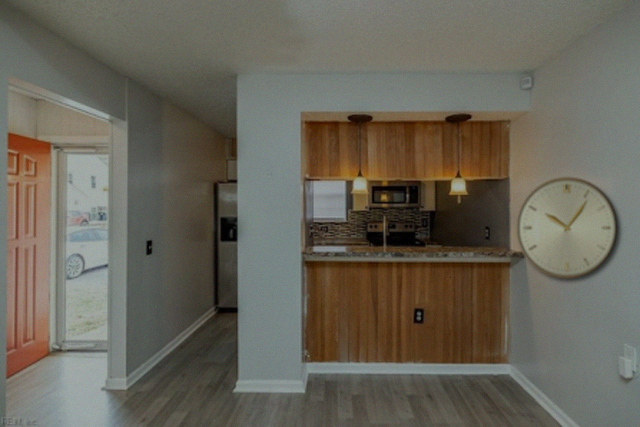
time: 10:06
